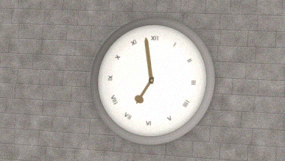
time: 6:58
